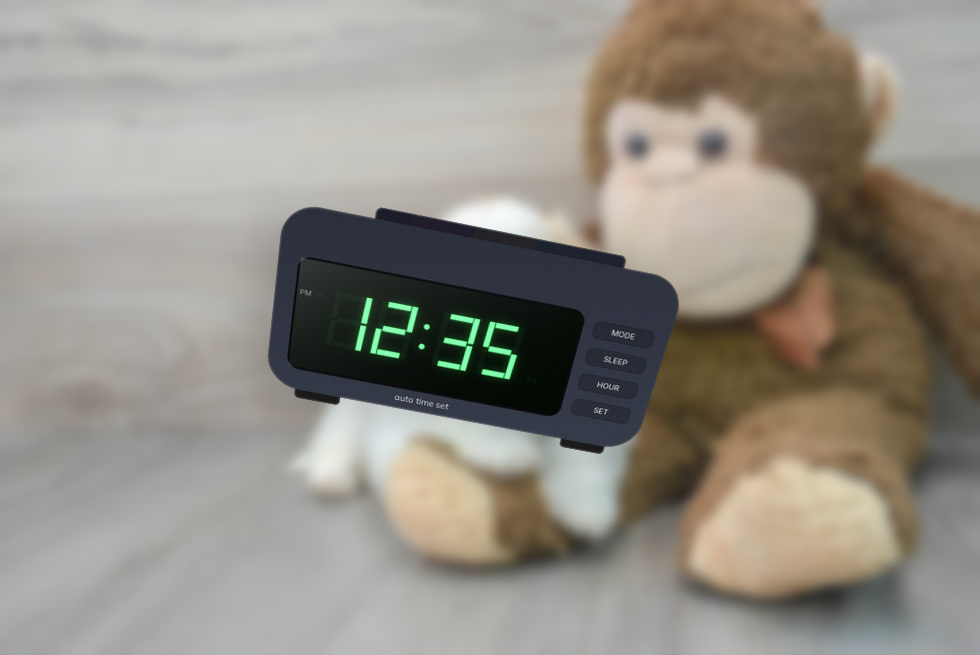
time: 12:35
